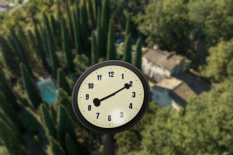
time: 8:10
